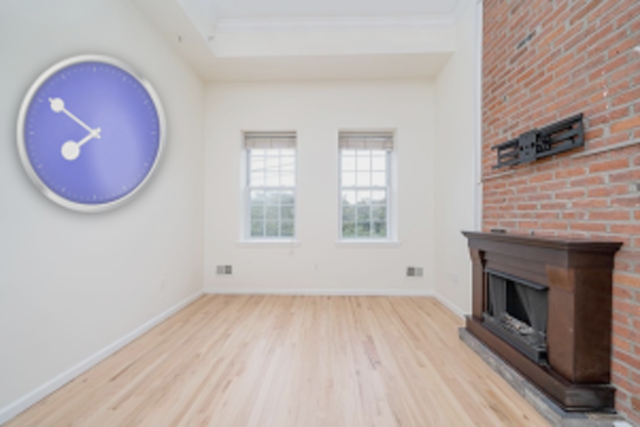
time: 7:51
